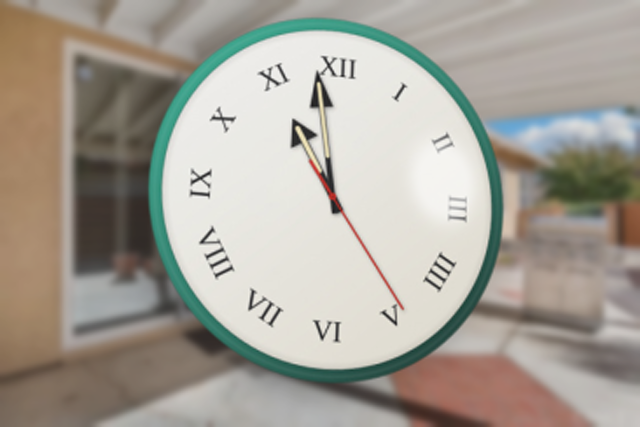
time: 10:58:24
